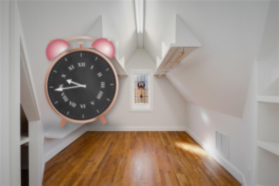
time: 9:44
